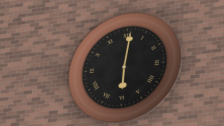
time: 6:01
